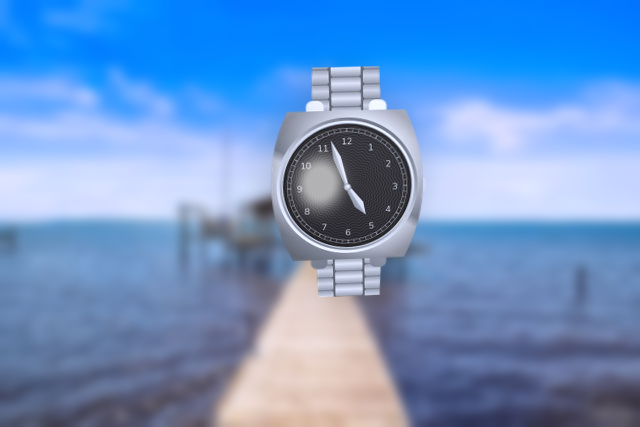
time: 4:57
